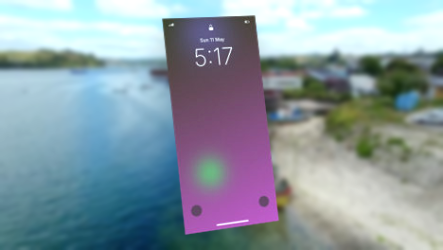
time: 5:17
